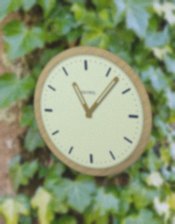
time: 11:07
